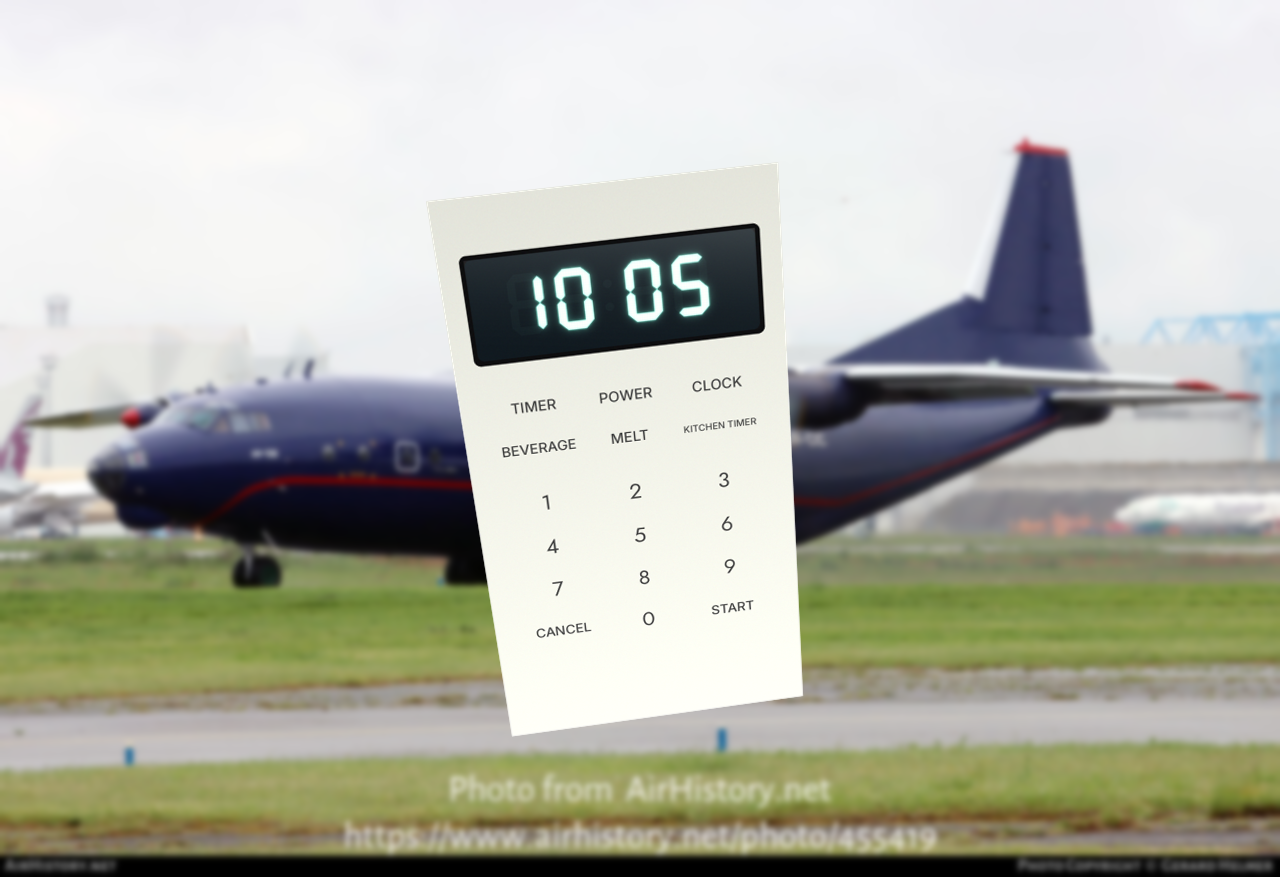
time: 10:05
